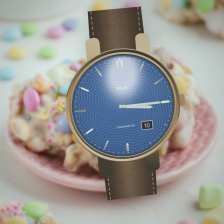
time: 3:15
